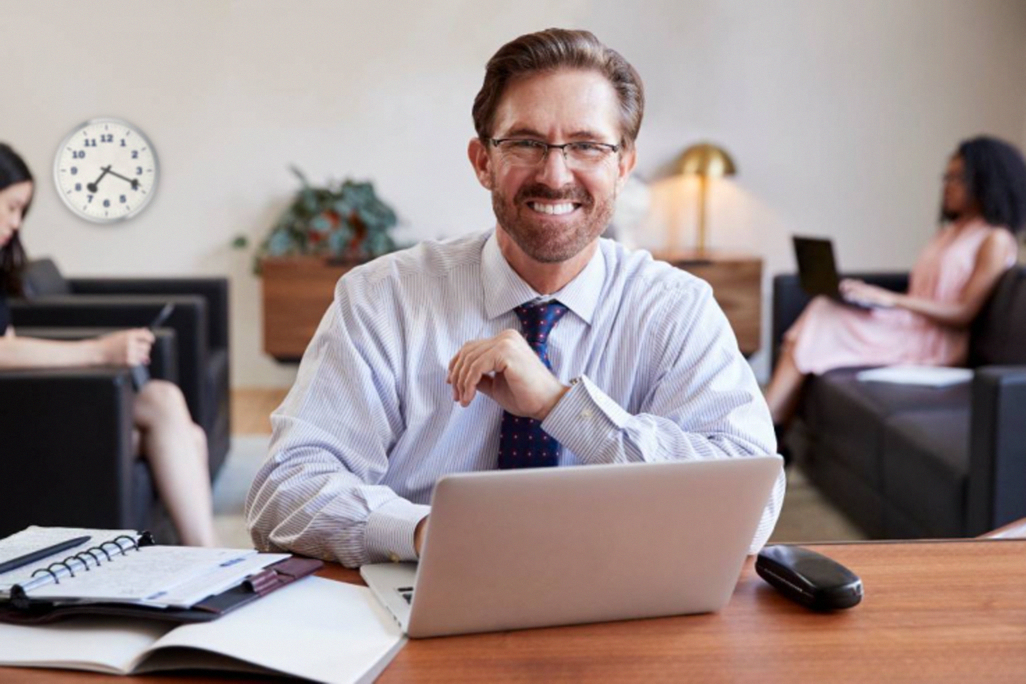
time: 7:19
